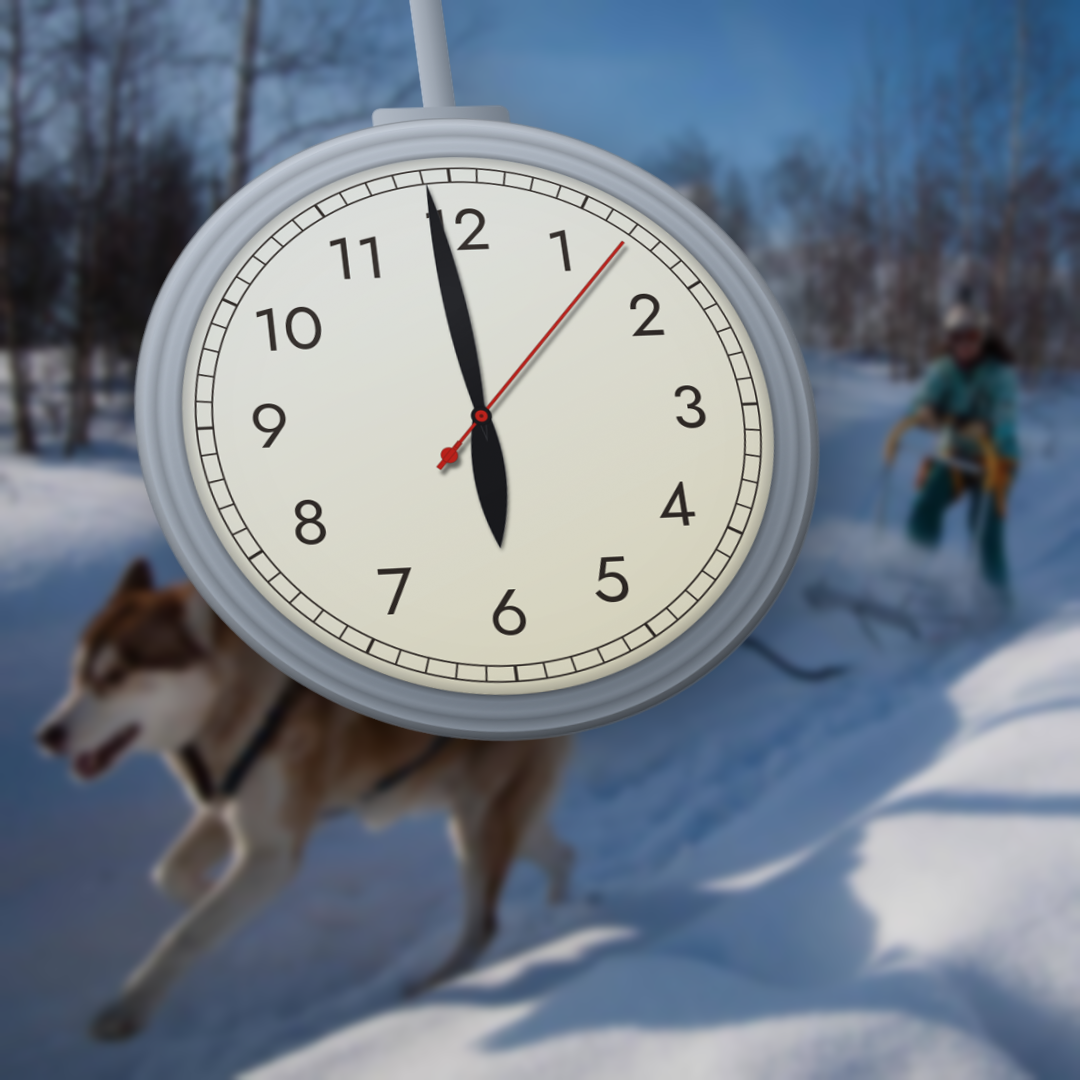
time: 5:59:07
